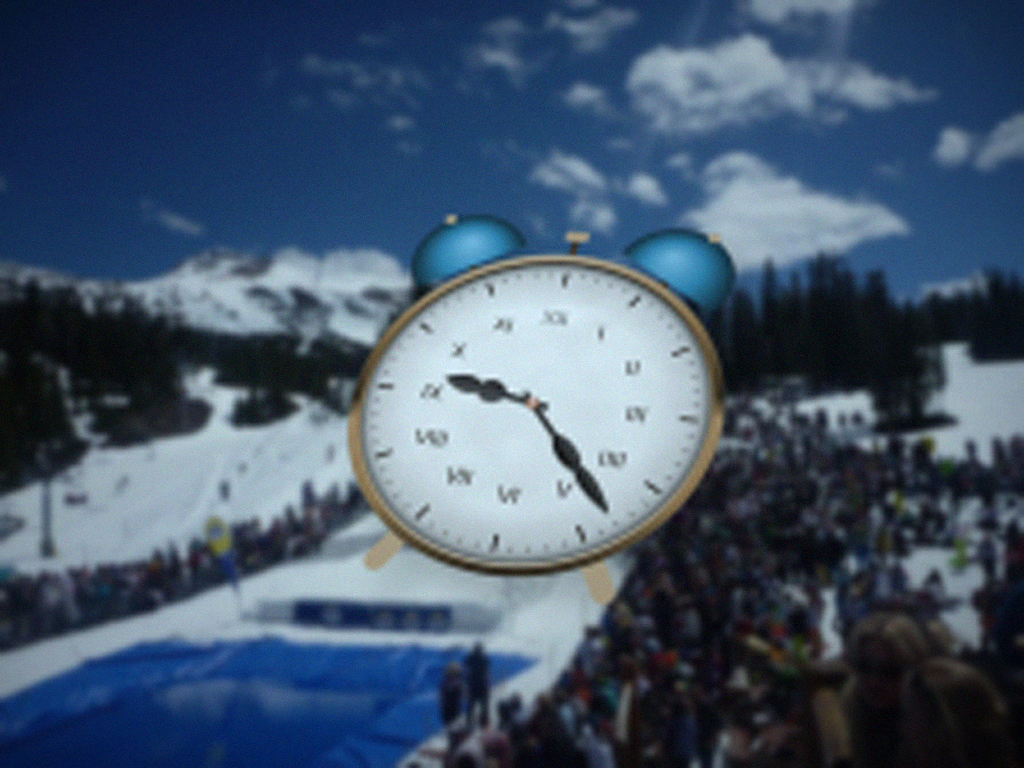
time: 9:23
